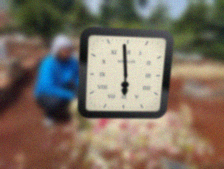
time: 5:59
